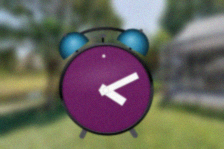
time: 4:11
